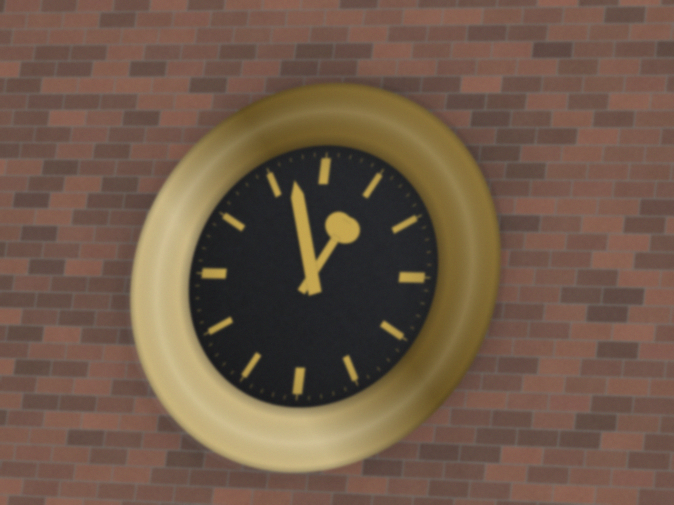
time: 12:57
